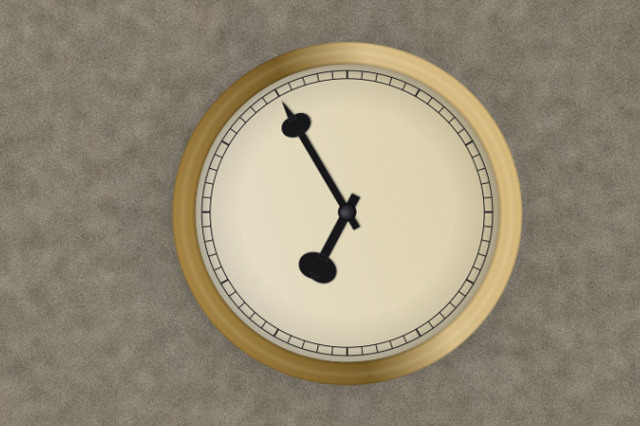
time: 6:55
